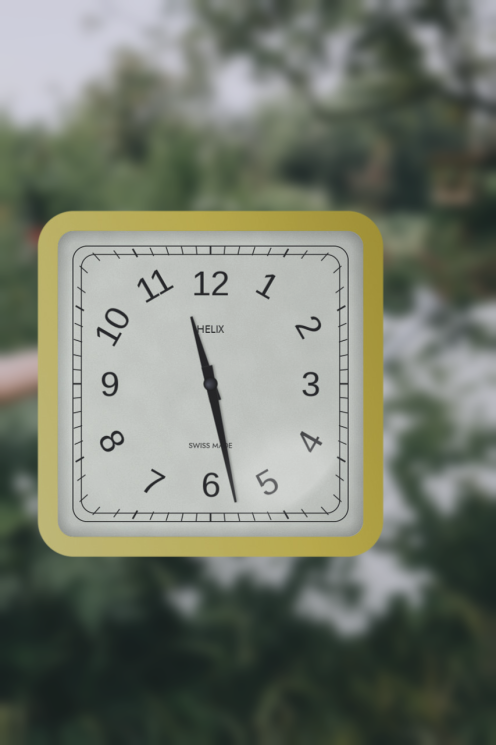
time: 11:28
